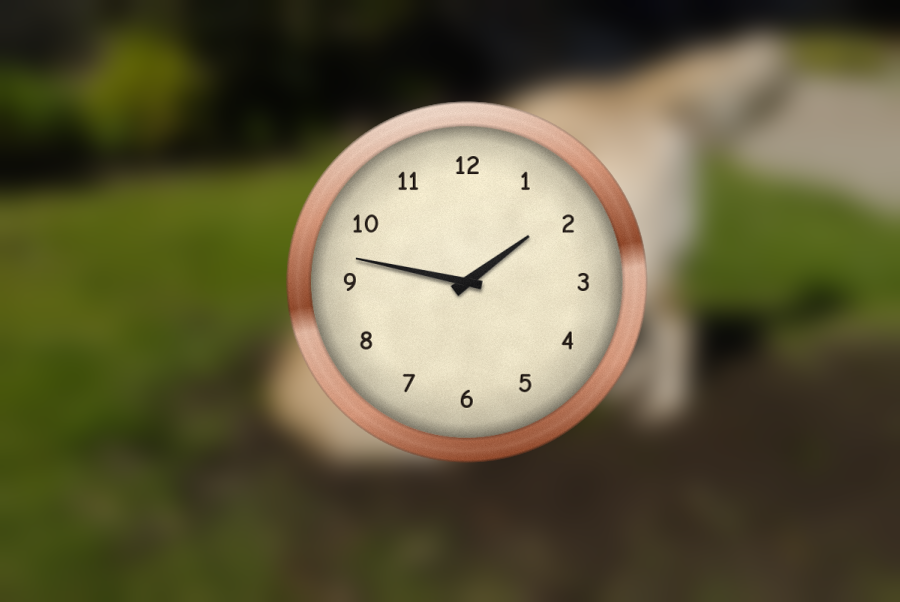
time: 1:47
